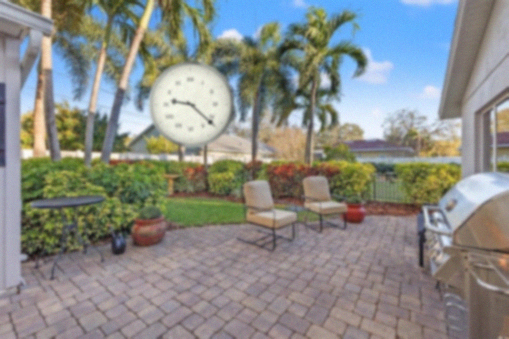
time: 9:22
